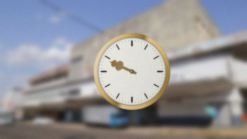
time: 9:49
